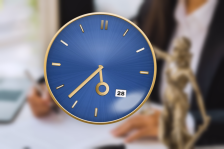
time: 5:37
